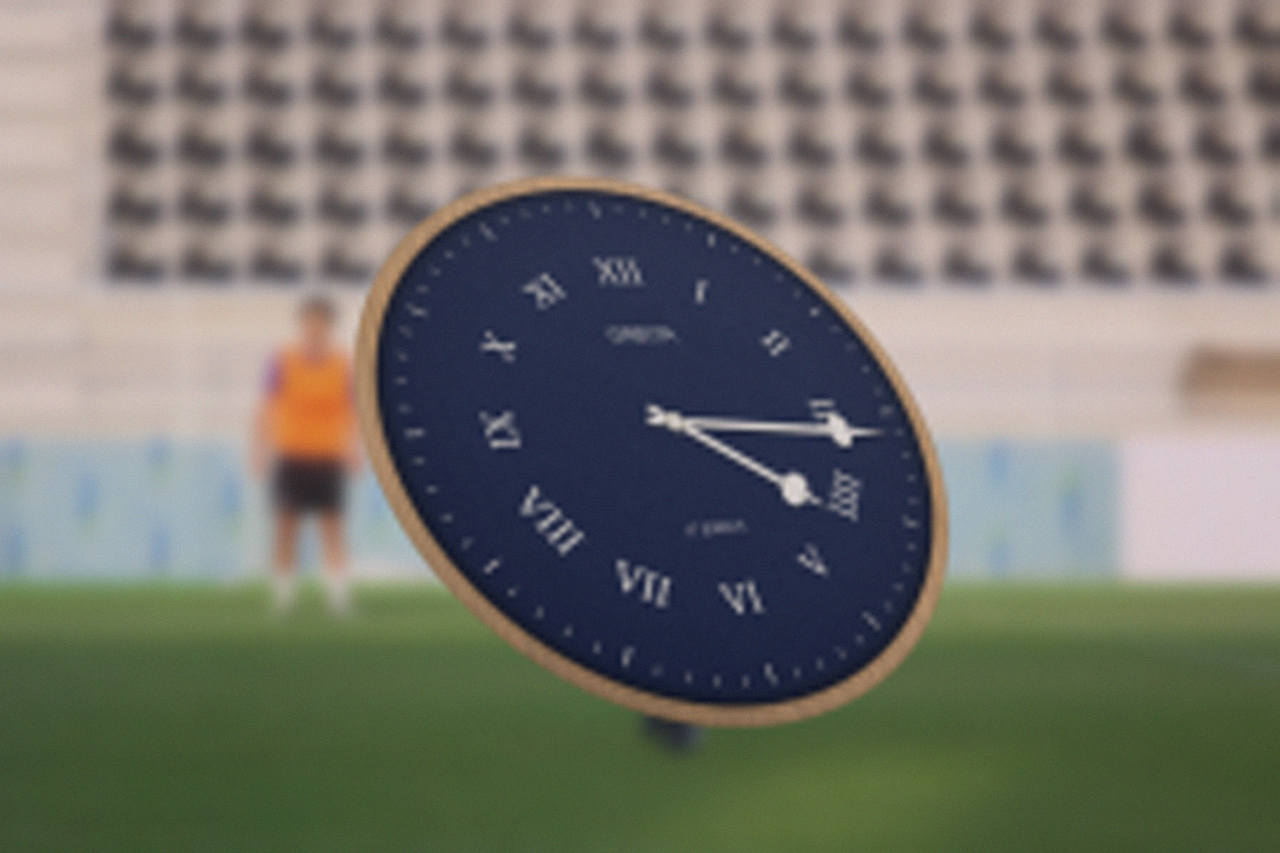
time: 4:16
